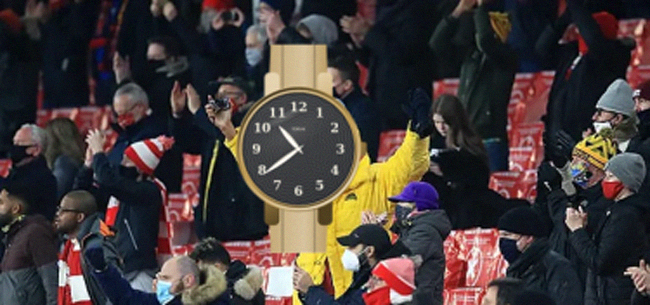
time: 10:39
